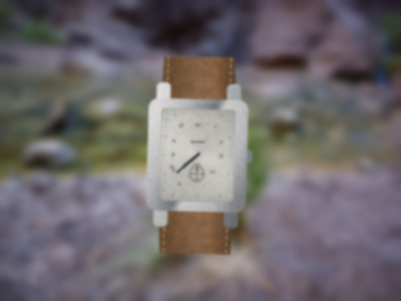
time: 7:38
